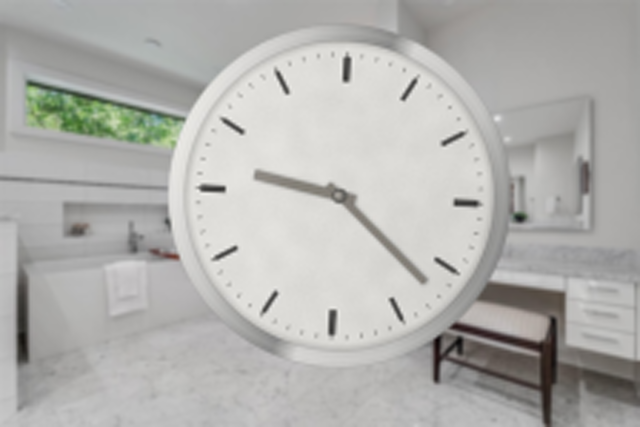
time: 9:22
